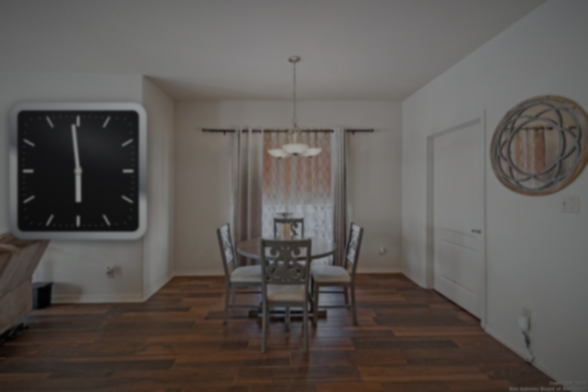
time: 5:59
